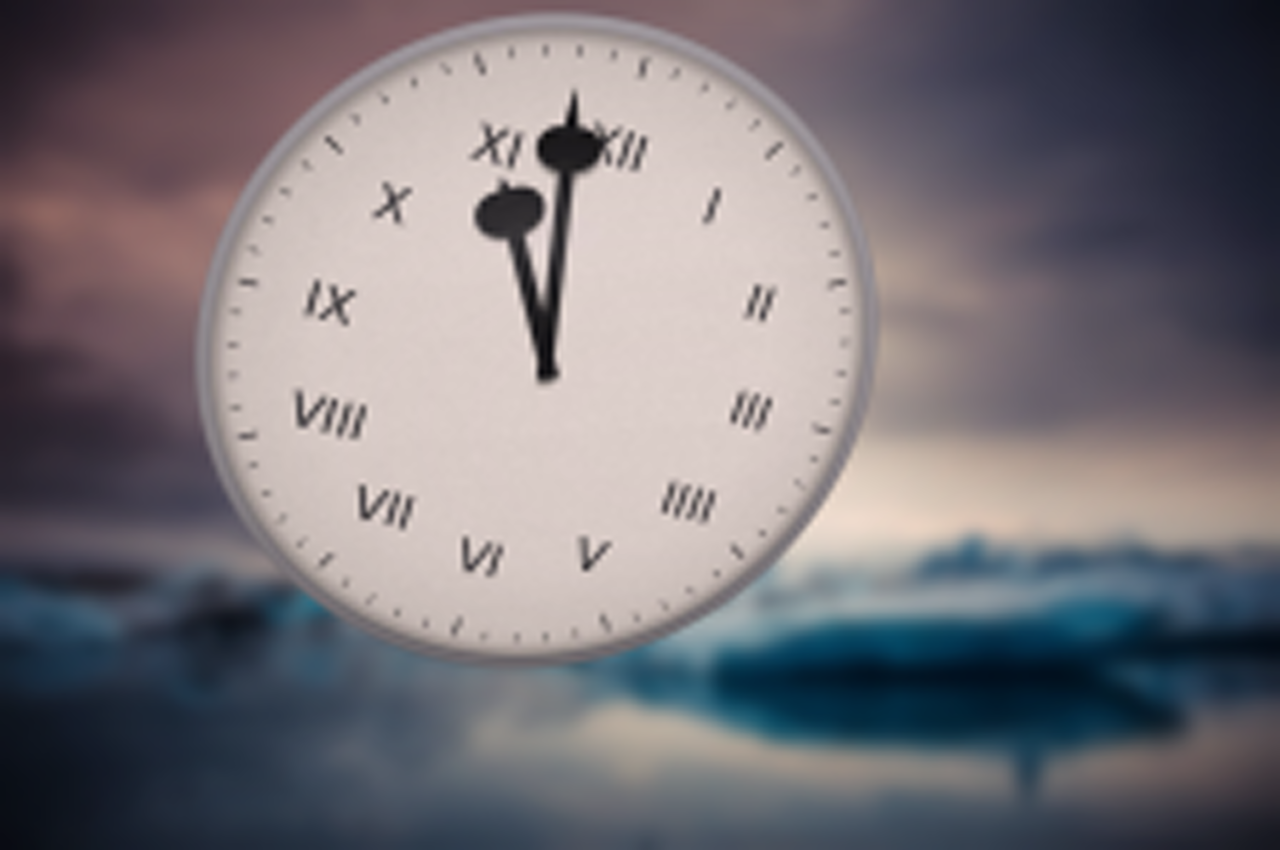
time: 10:58
